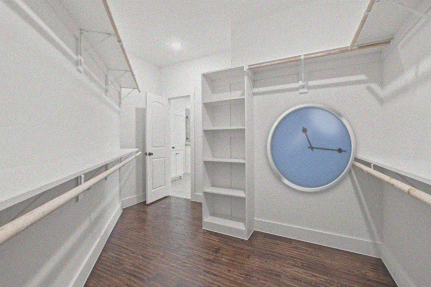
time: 11:16
